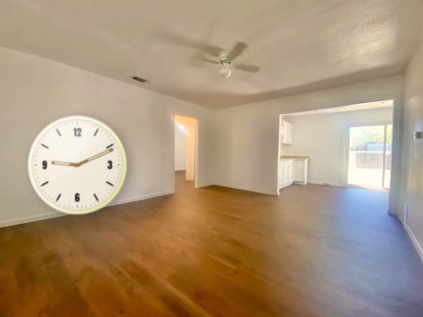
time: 9:11
